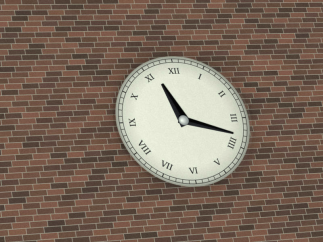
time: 11:18
